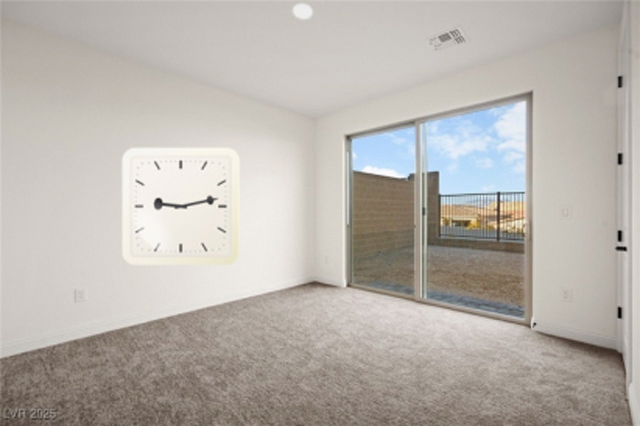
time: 9:13
